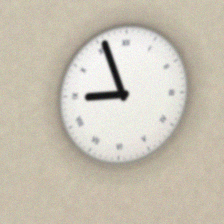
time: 8:56
